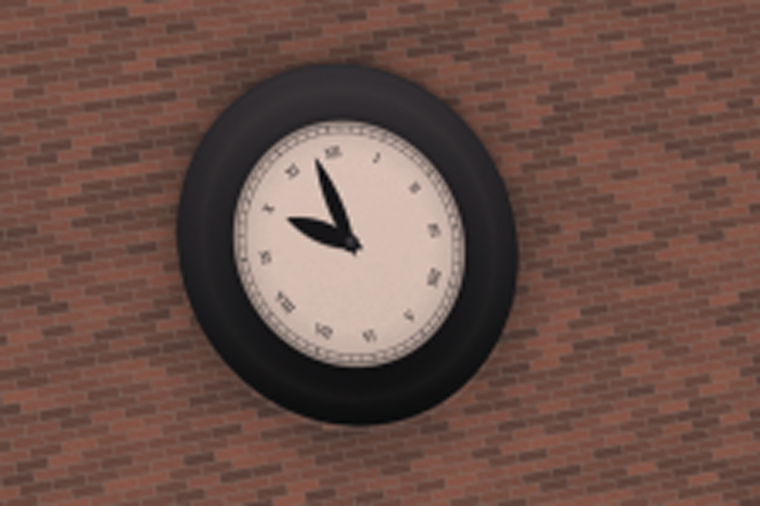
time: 9:58
